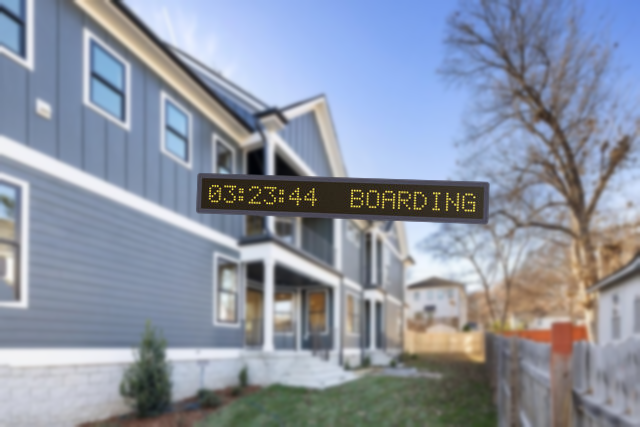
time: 3:23:44
